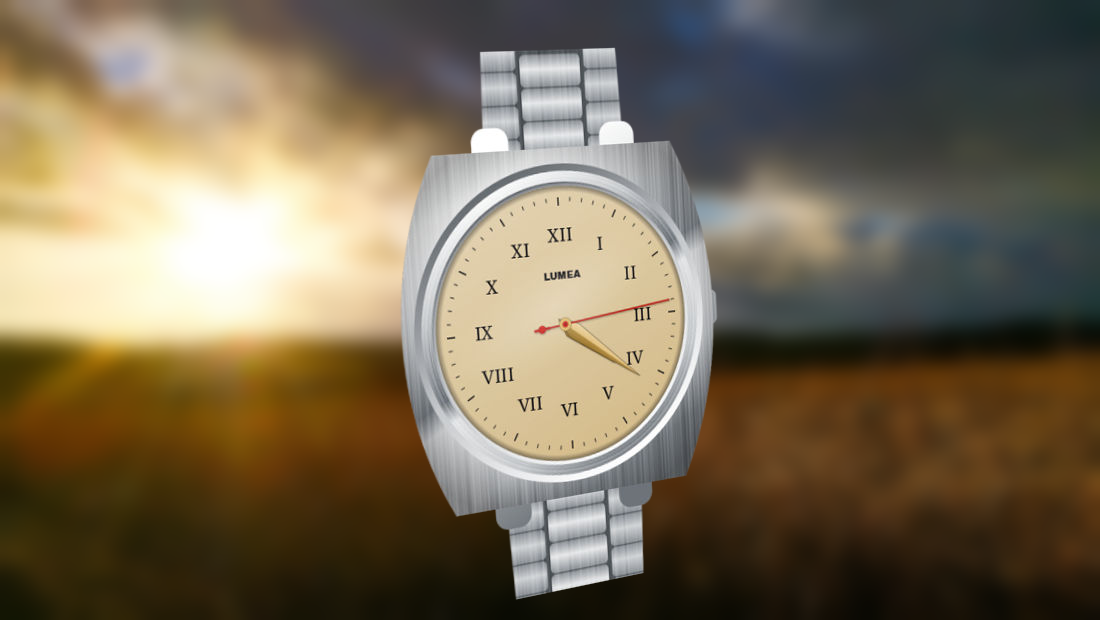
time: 4:21:14
